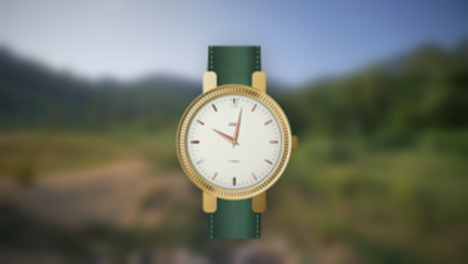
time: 10:02
